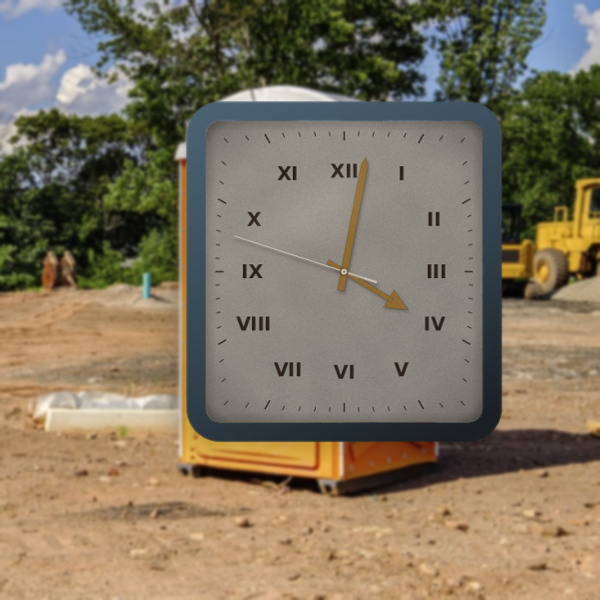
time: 4:01:48
